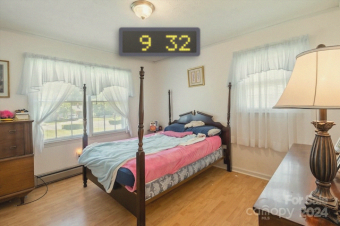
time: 9:32
